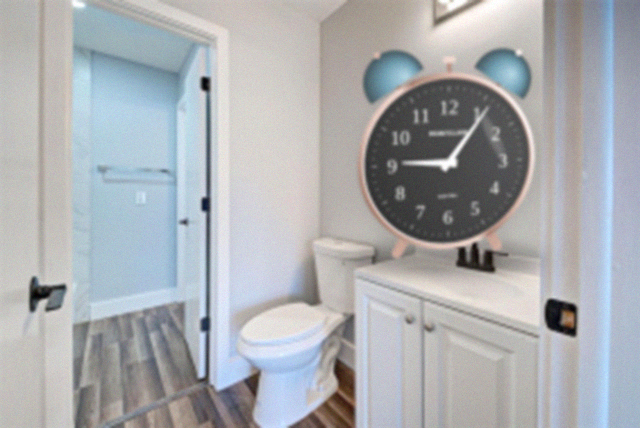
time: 9:06
